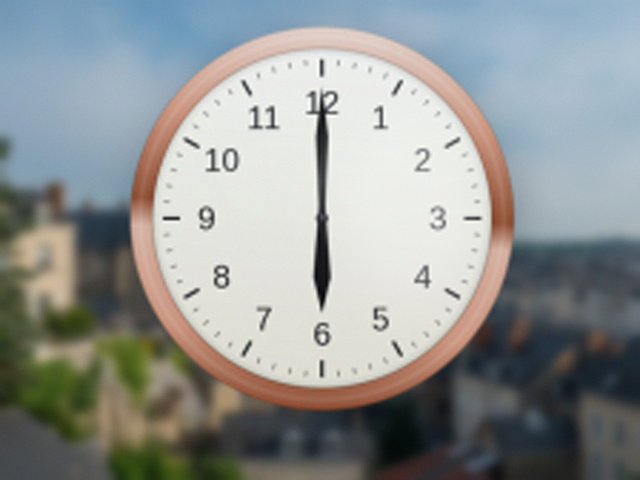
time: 6:00
